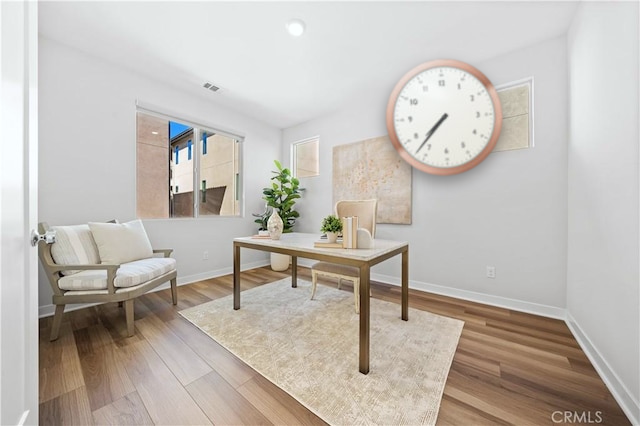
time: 7:37
